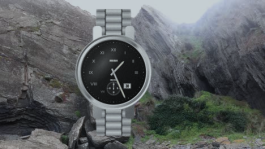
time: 1:26
